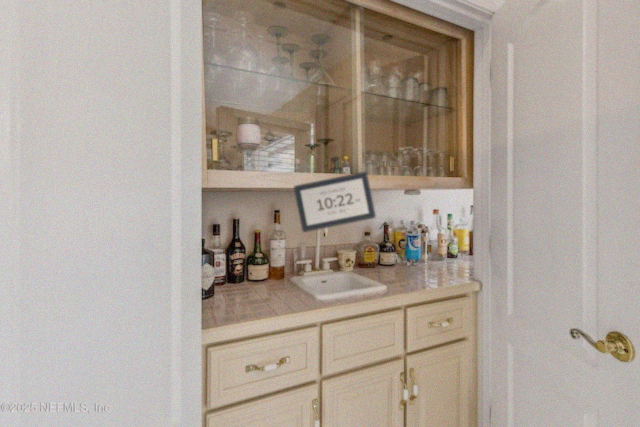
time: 10:22
